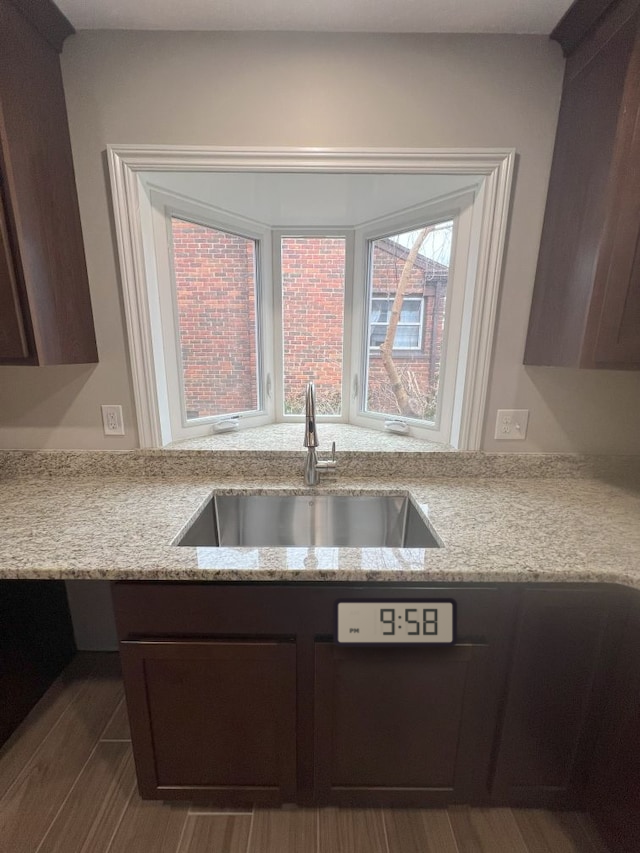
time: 9:58
